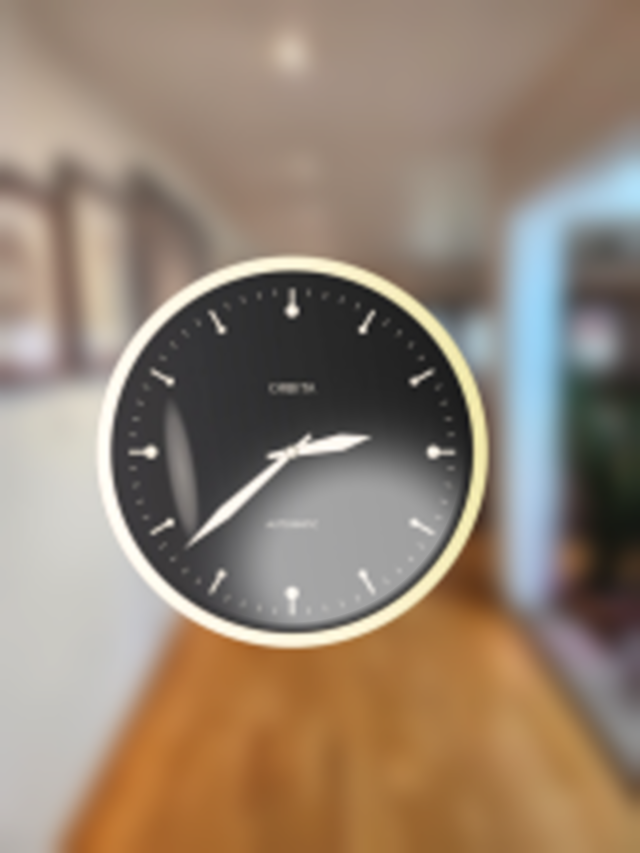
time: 2:38
